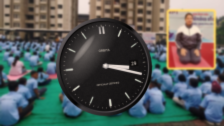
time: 3:18
